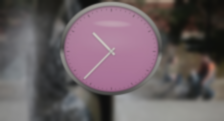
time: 10:37
